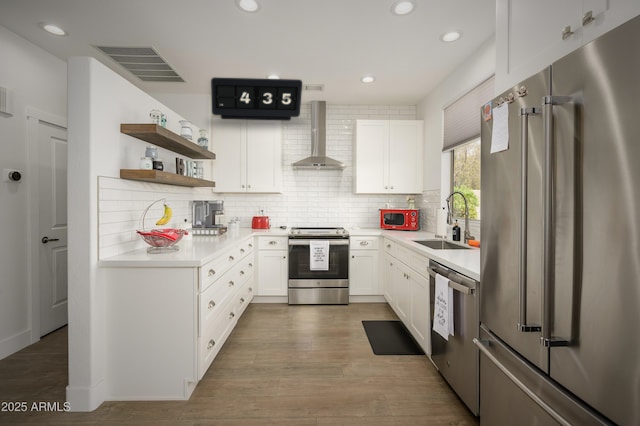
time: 4:35
